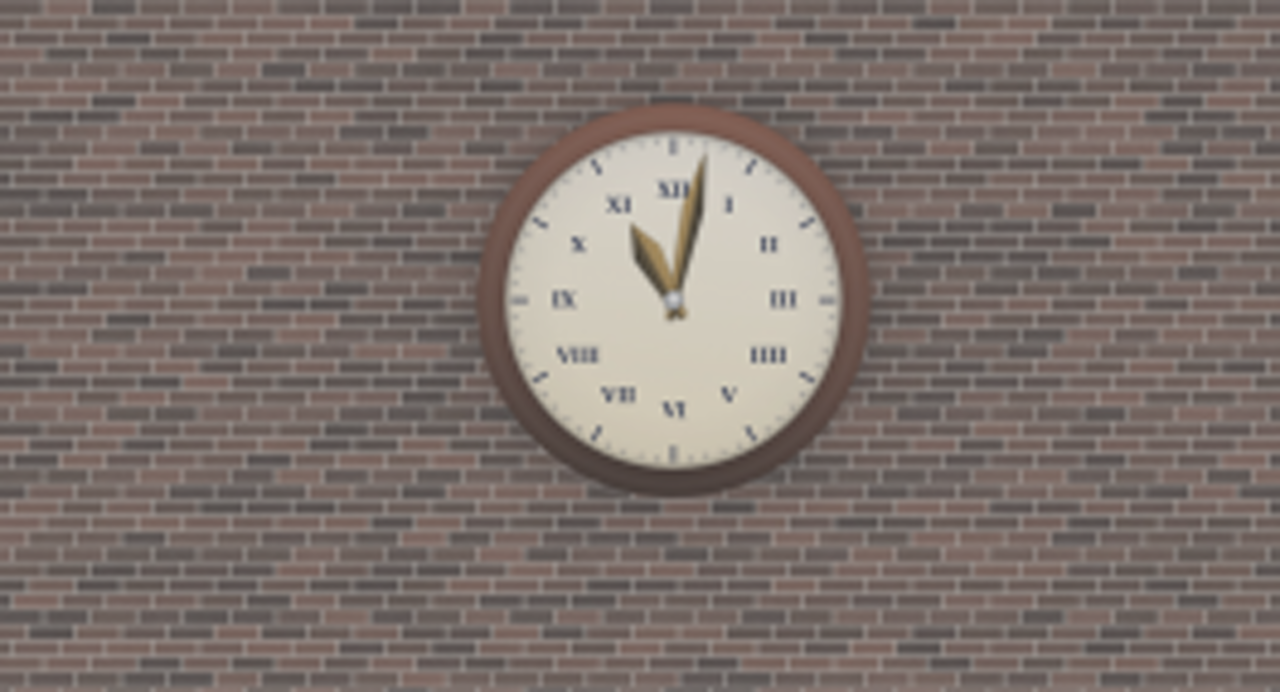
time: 11:02
